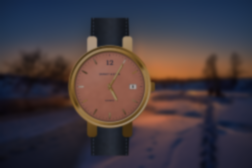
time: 5:05
